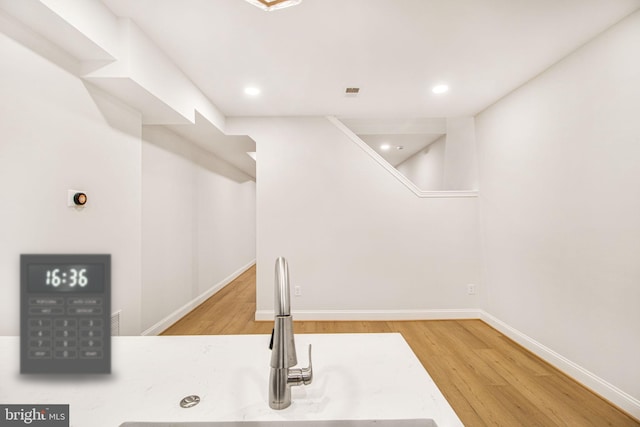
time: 16:36
